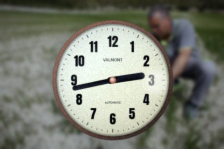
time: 2:43
